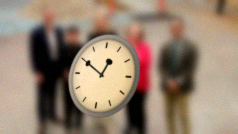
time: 12:50
